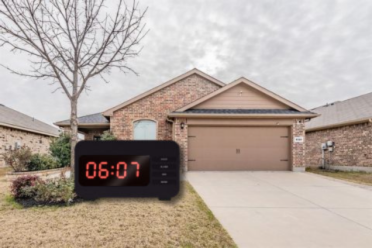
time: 6:07
